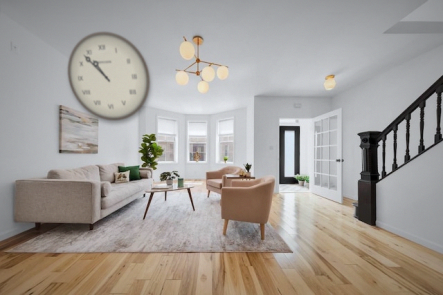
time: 10:53
